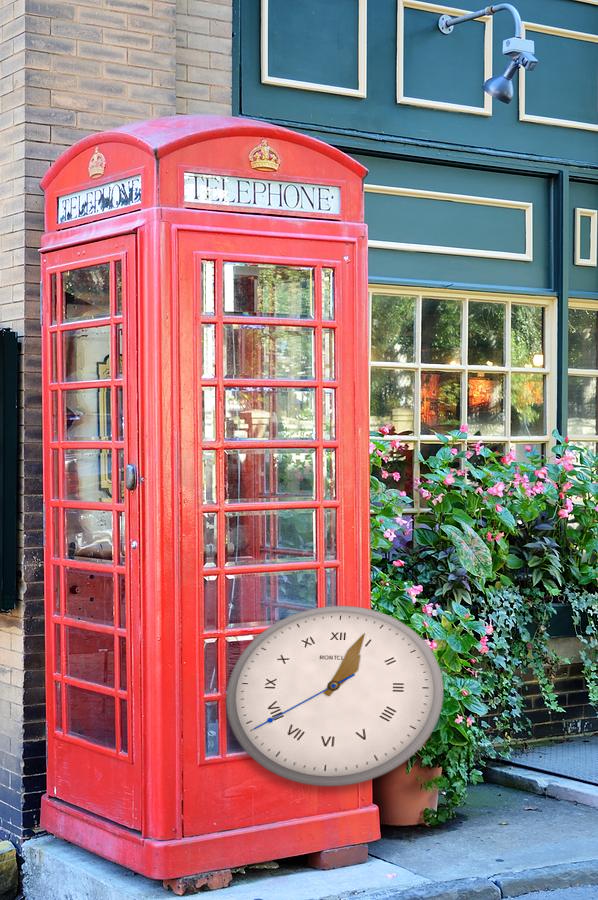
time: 1:03:39
